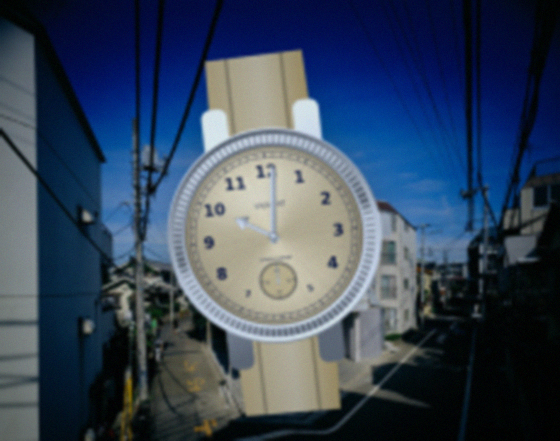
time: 10:01
